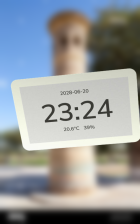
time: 23:24
